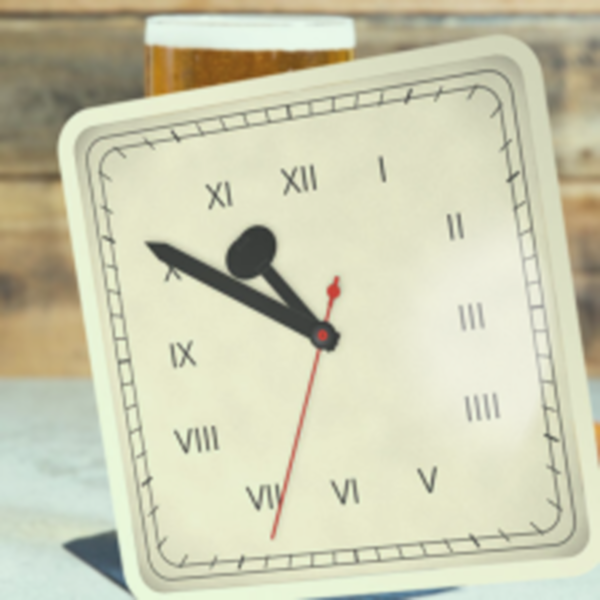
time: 10:50:34
